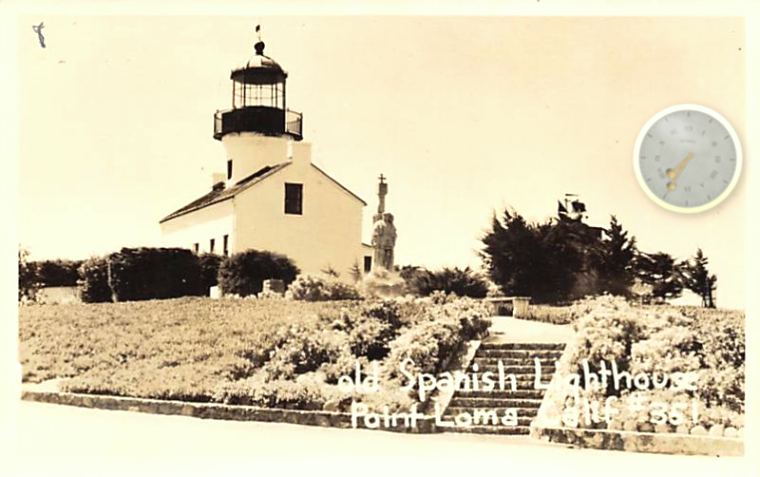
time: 7:35
